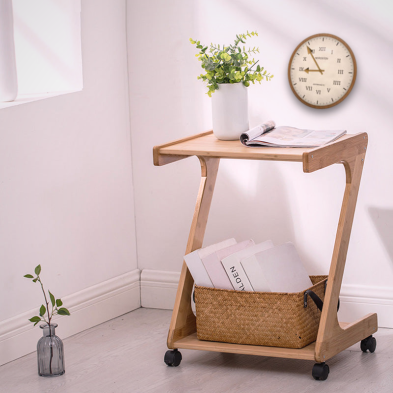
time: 8:54
